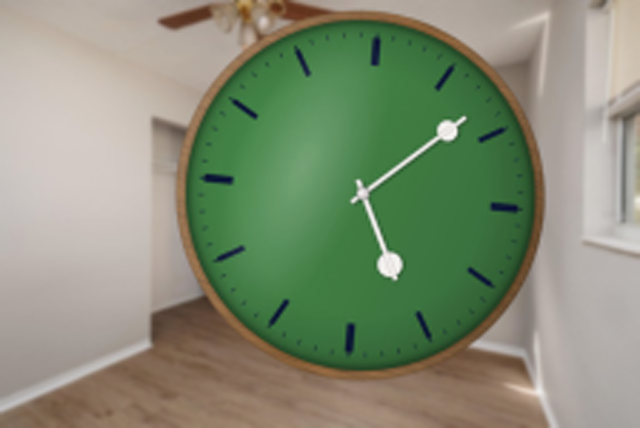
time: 5:08
